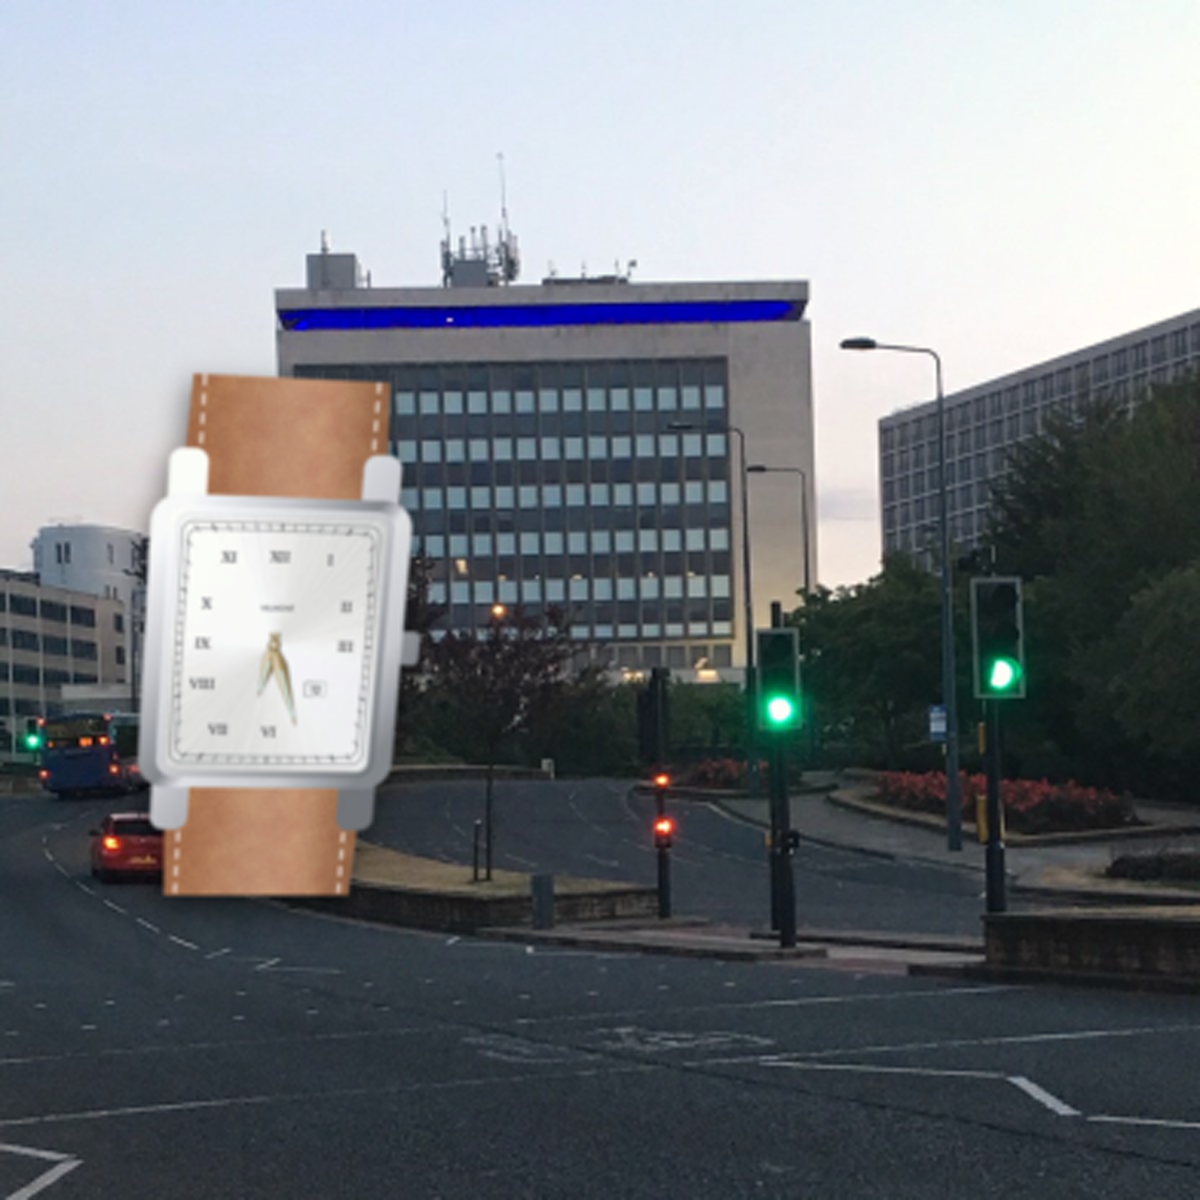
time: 6:27
